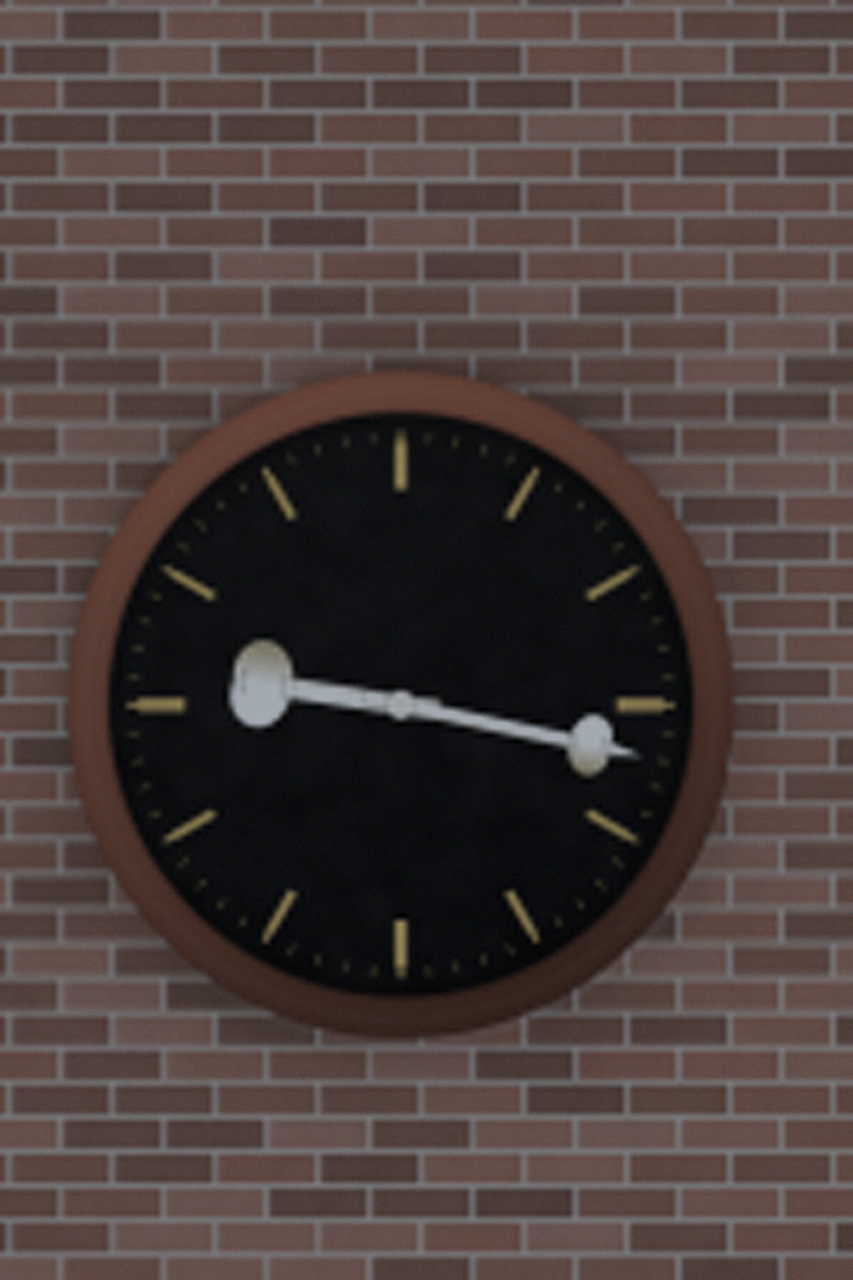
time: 9:17
